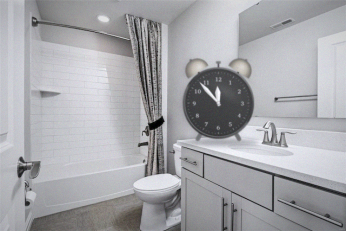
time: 11:53
